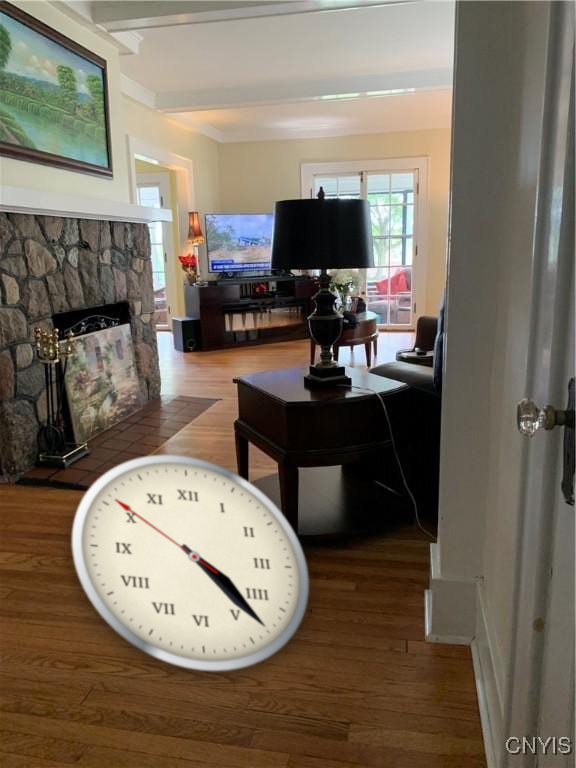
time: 4:22:51
